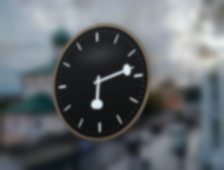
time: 6:13
